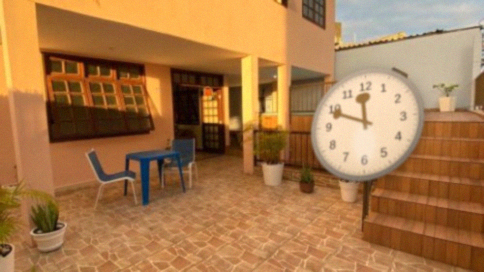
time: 11:49
